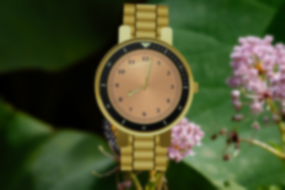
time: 8:02
